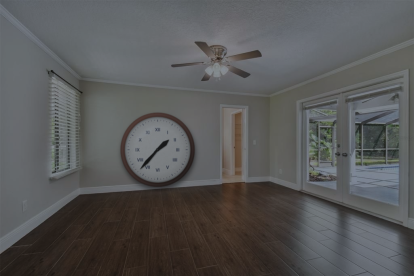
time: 1:37
